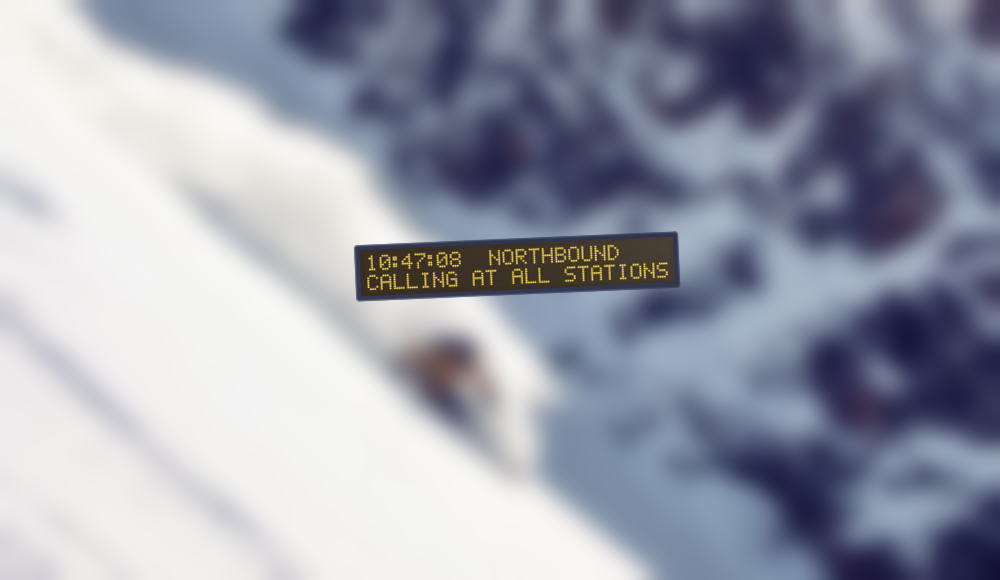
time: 10:47:08
